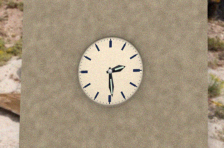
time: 2:29
